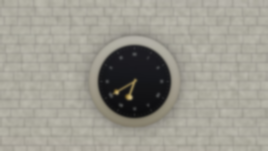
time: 6:40
